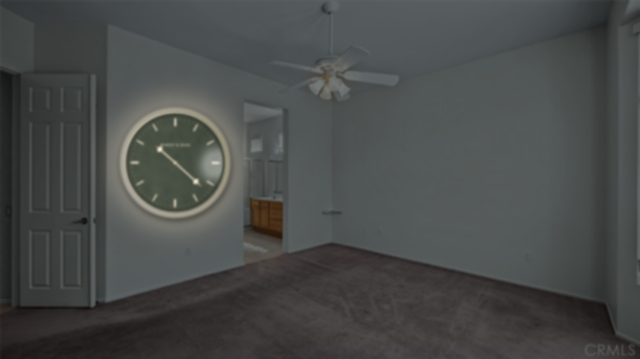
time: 10:22
